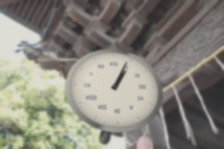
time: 1:04
